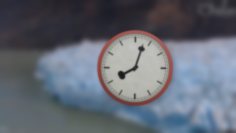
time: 8:03
